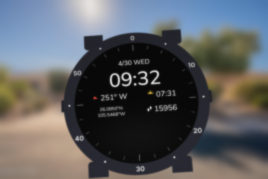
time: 9:32
